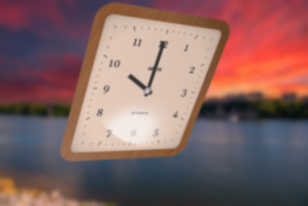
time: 10:00
